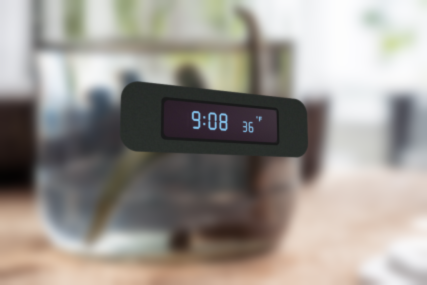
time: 9:08
